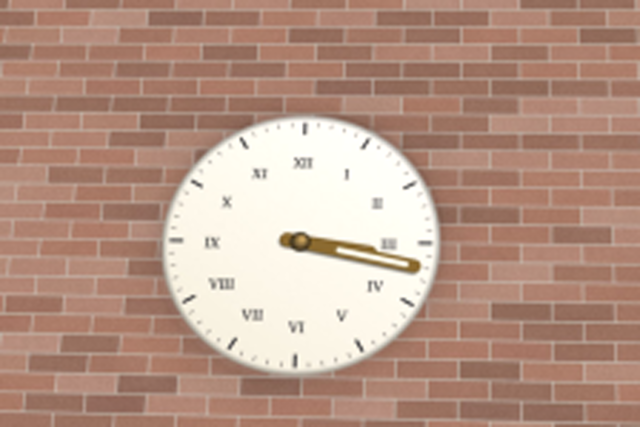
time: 3:17
